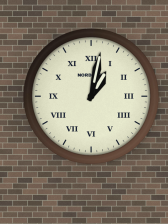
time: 1:02
